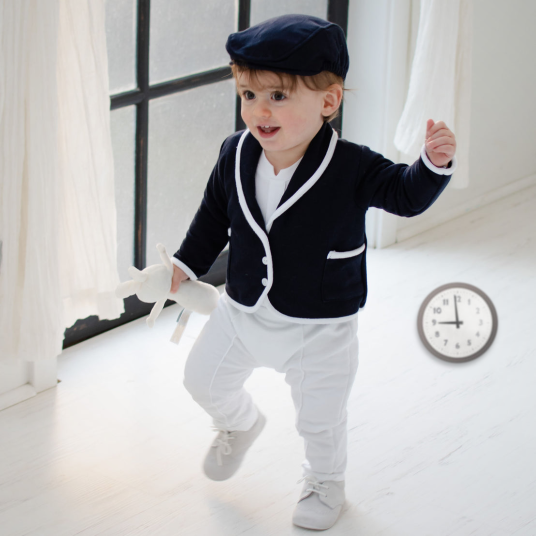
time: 8:59
